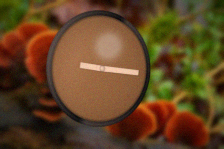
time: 9:16
